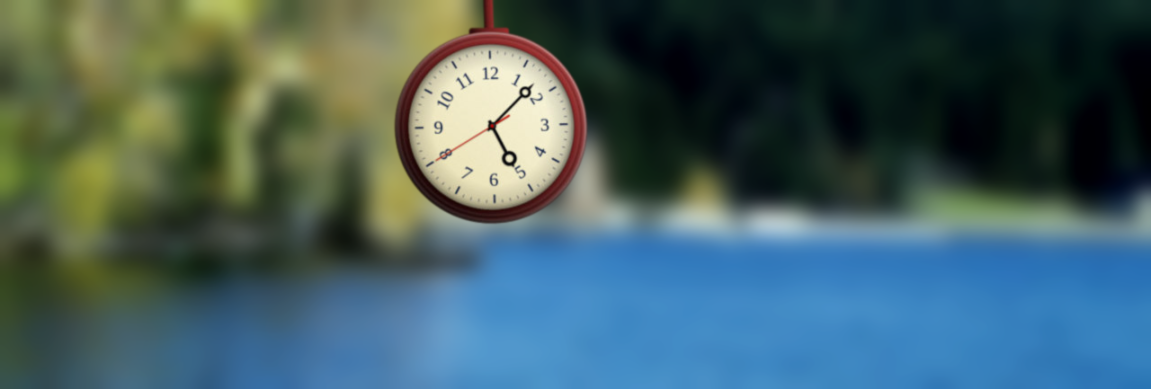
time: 5:07:40
